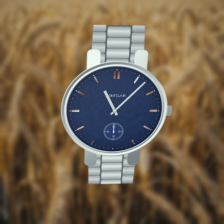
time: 11:07
